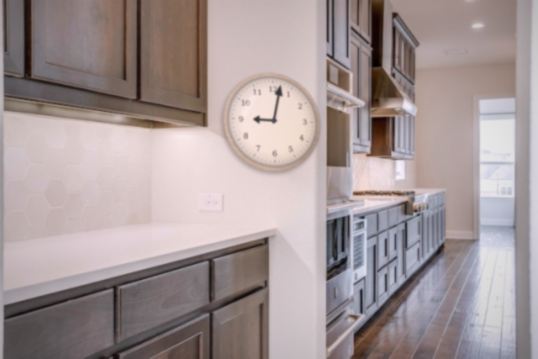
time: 9:02
